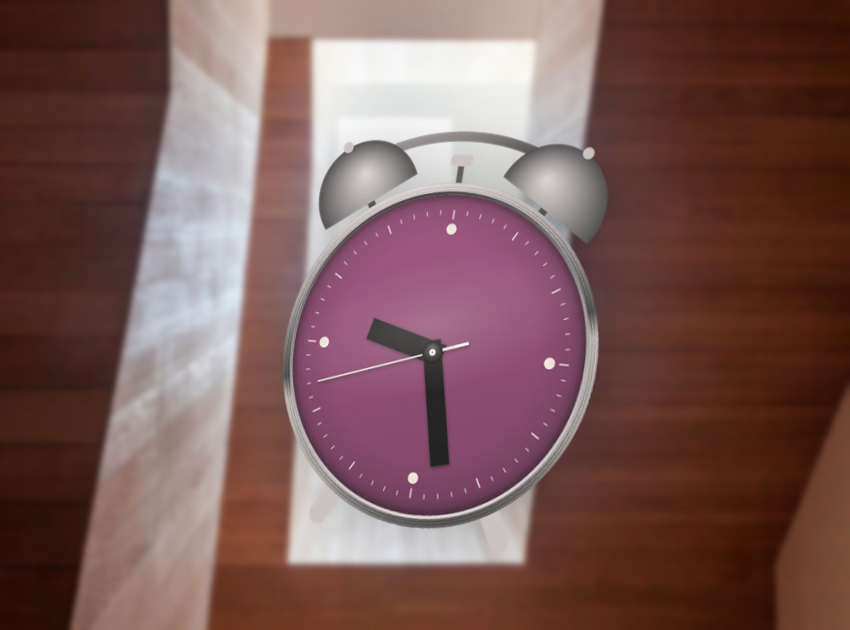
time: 9:27:42
